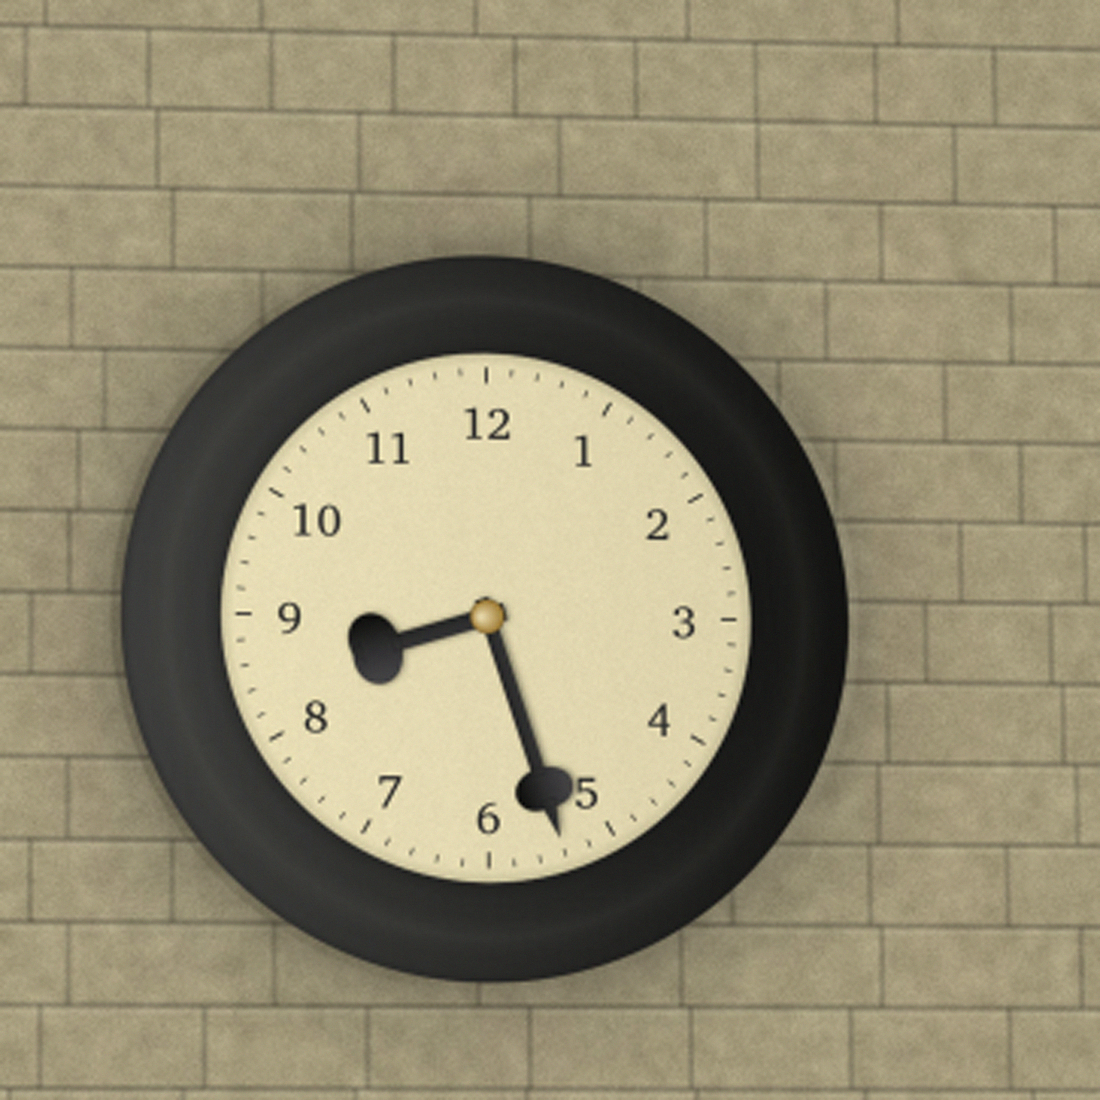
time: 8:27
